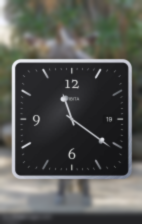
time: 11:21
